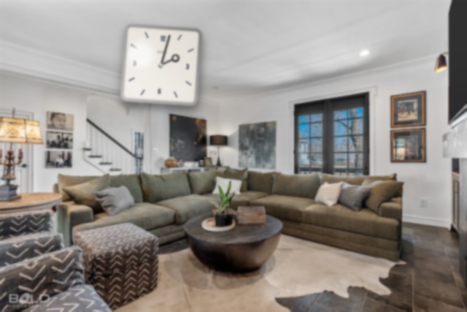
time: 2:02
